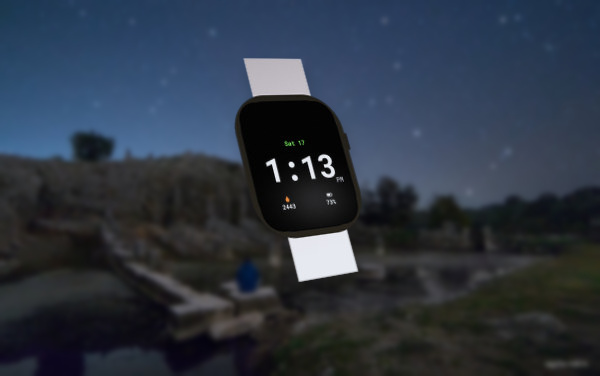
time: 1:13
